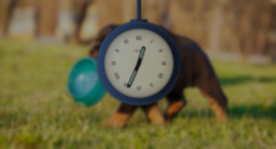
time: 12:34
